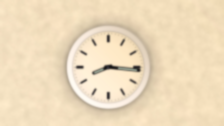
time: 8:16
